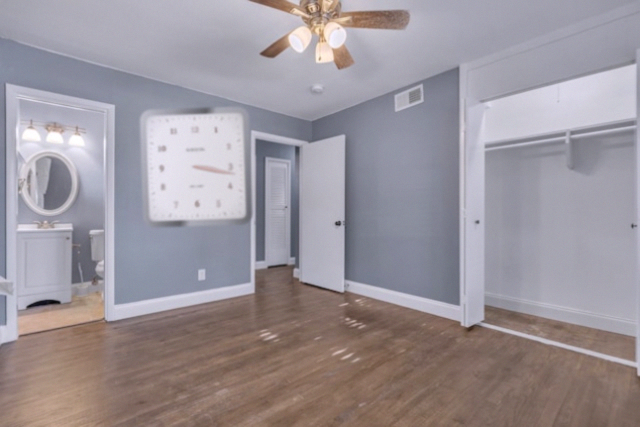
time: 3:17
